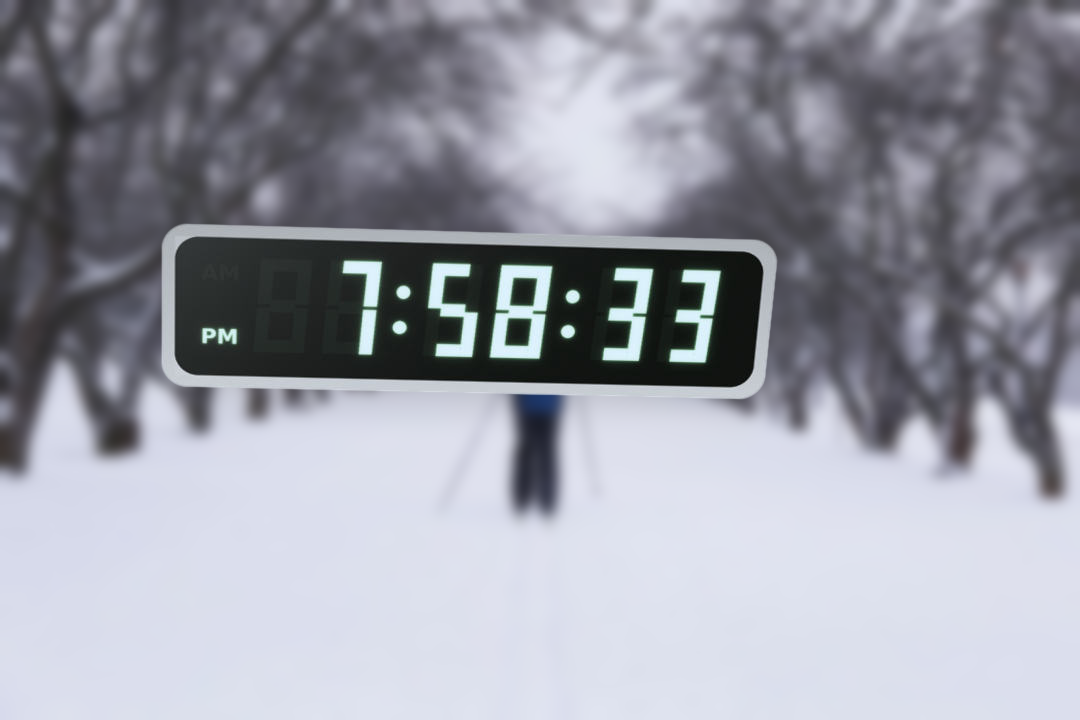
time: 7:58:33
